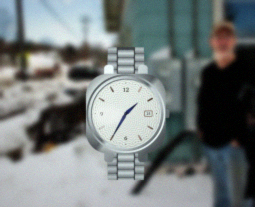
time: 1:35
